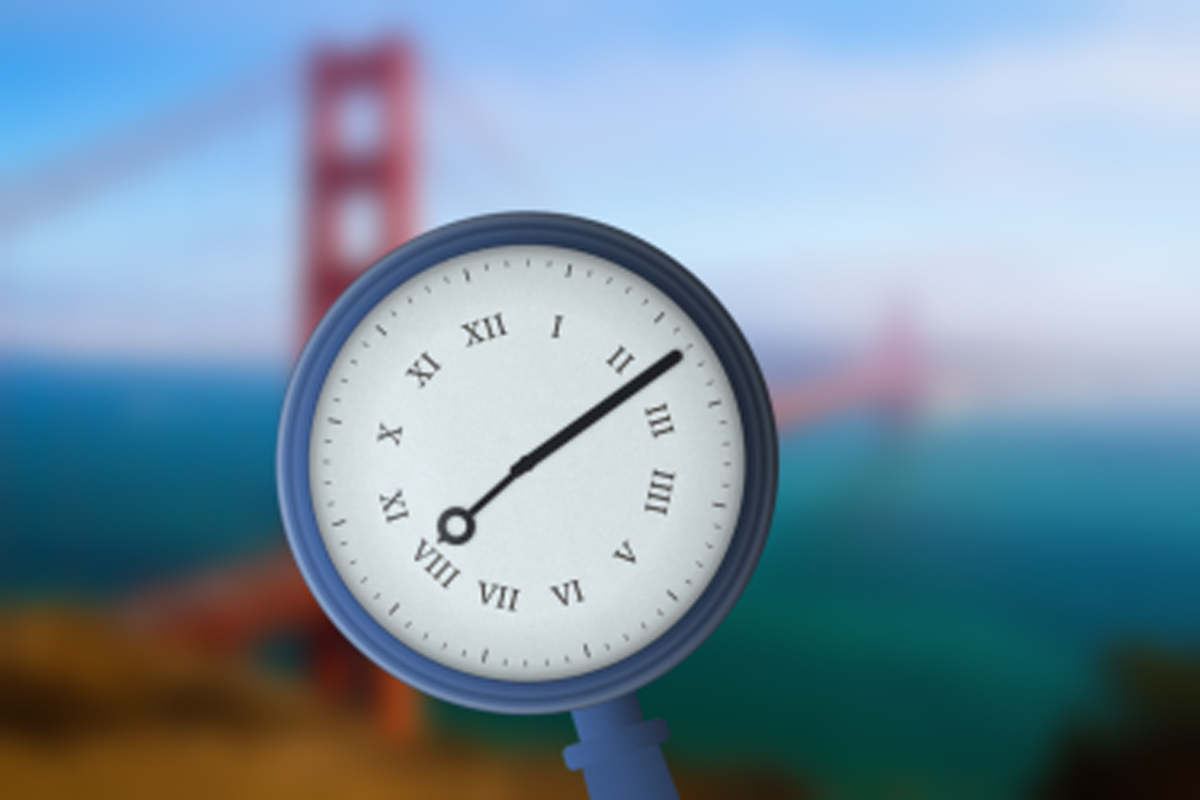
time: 8:12
